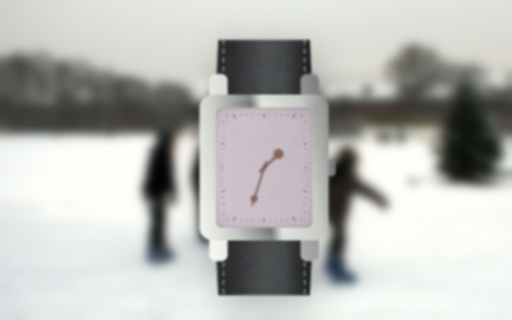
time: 1:33
